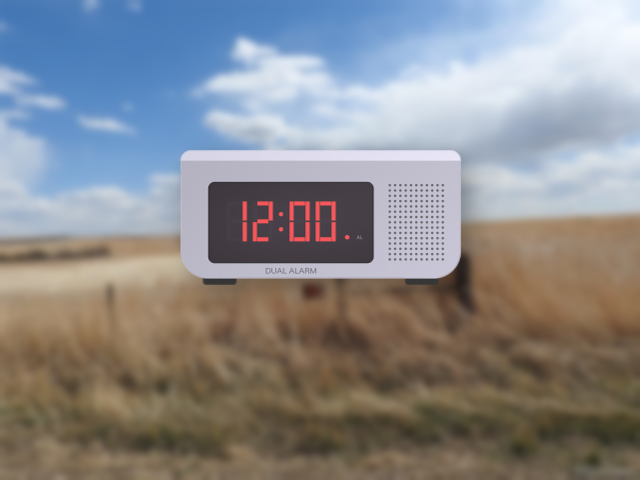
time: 12:00
